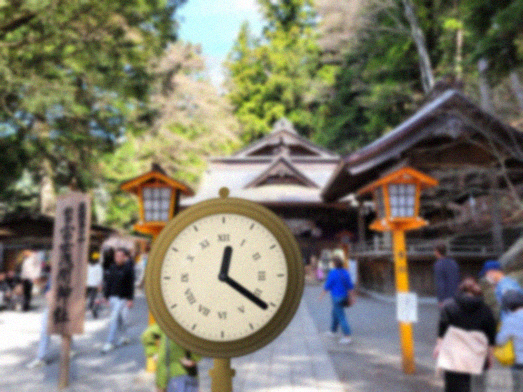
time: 12:21
